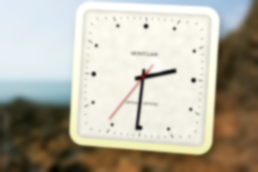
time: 2:30:36
